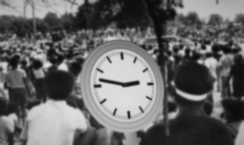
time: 2:47
